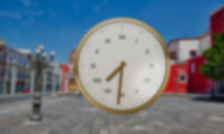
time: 7:31
